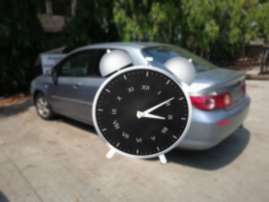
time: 3:09
